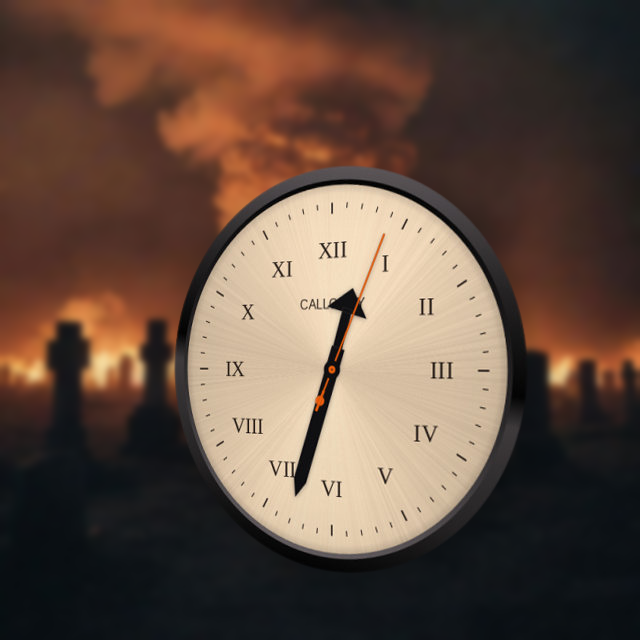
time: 12:33:04
